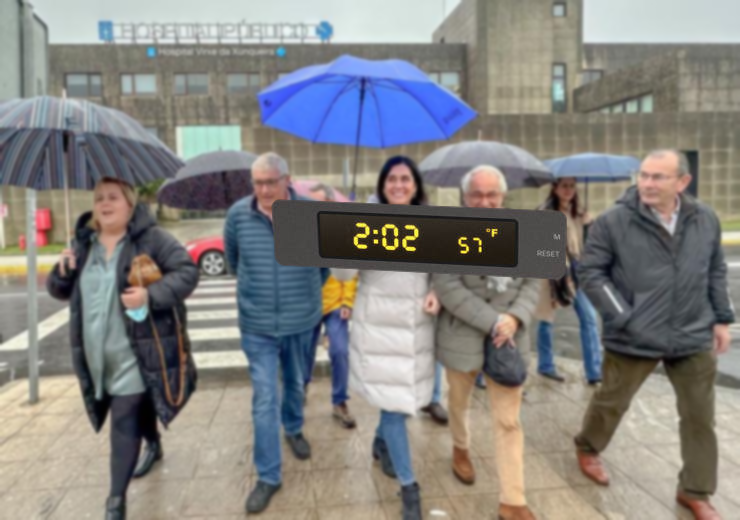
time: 2:02
